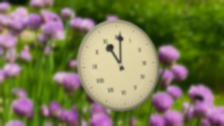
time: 11:01
